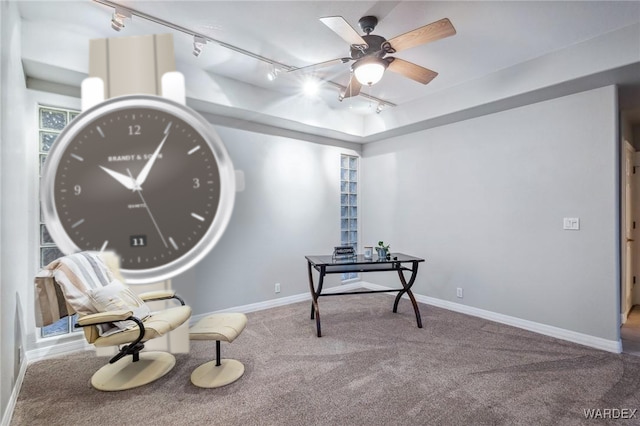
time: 10:05:26
